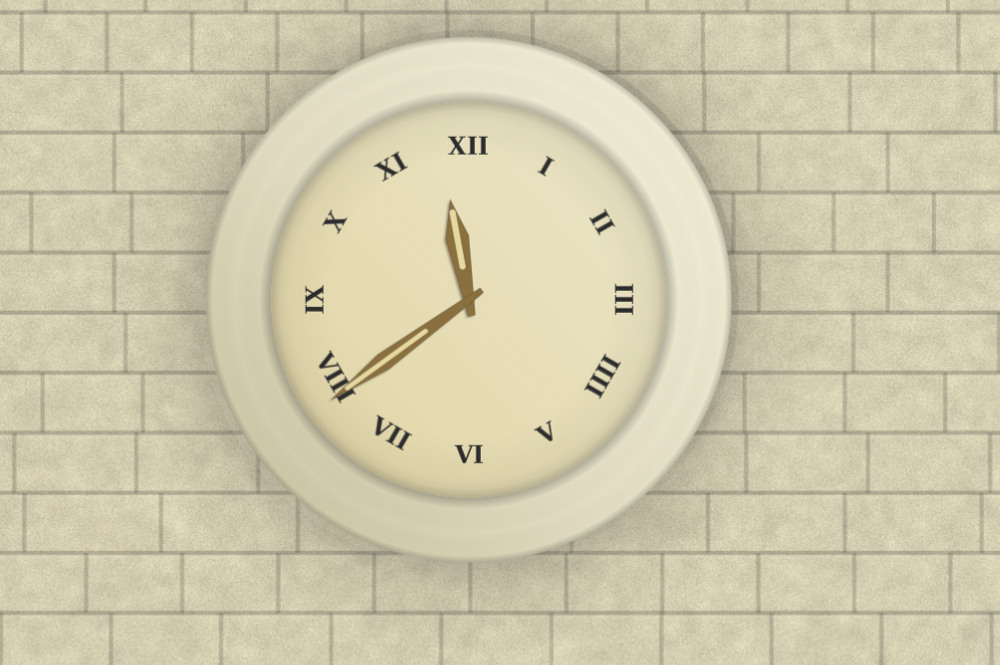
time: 11:39
